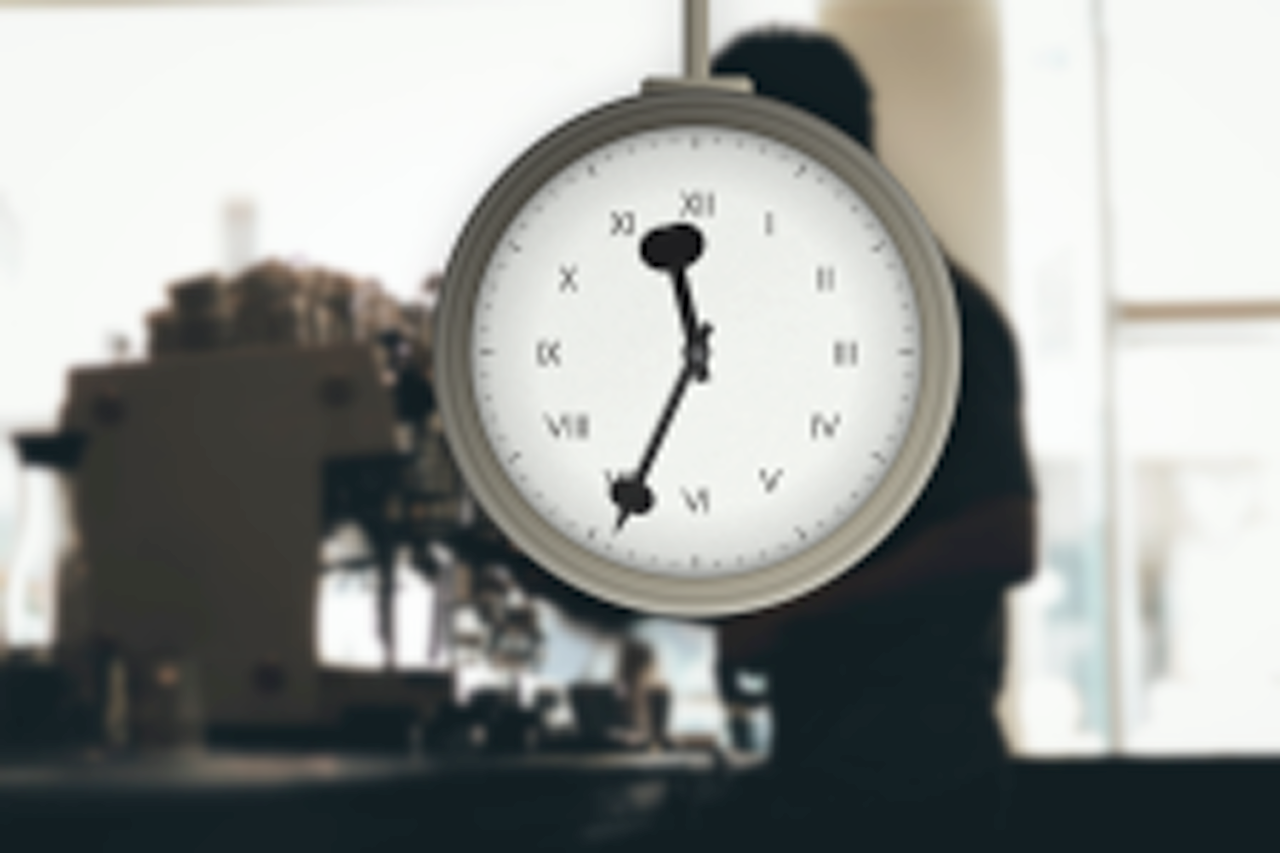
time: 11:34
